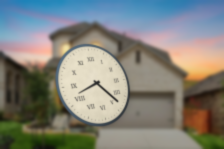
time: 8:23
